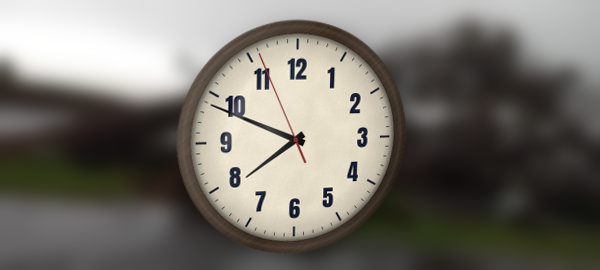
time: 7:48:56
